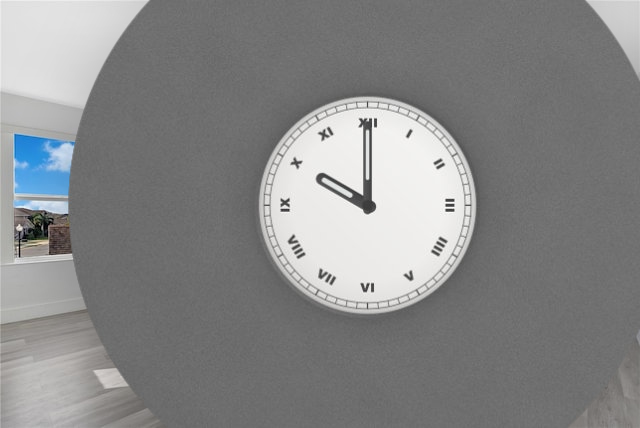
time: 10:00
